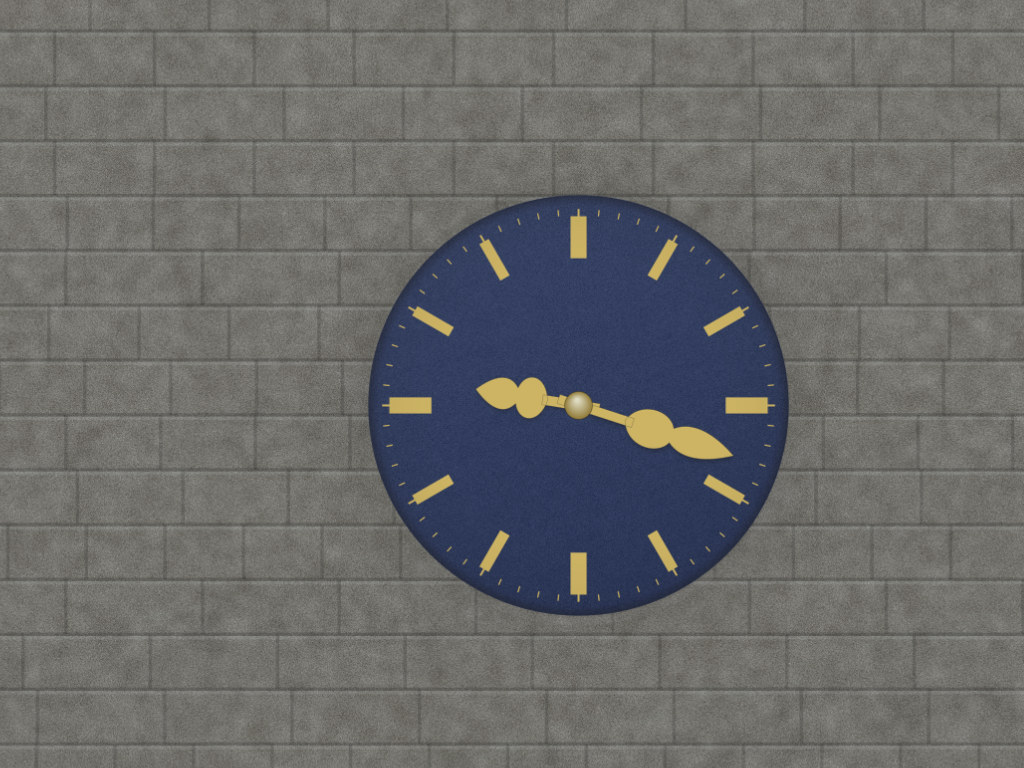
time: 9:18
